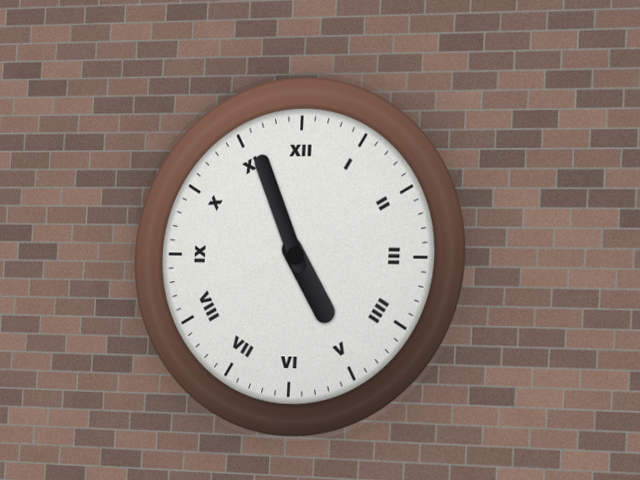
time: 4:56
